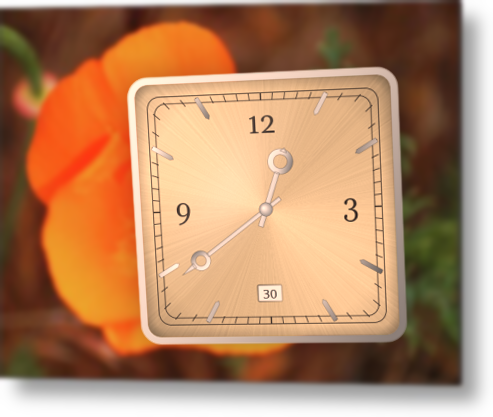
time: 12:39
